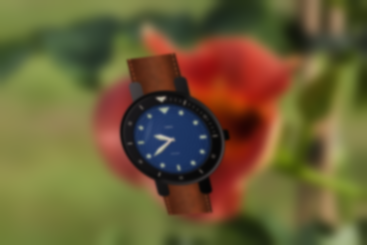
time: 9:39
